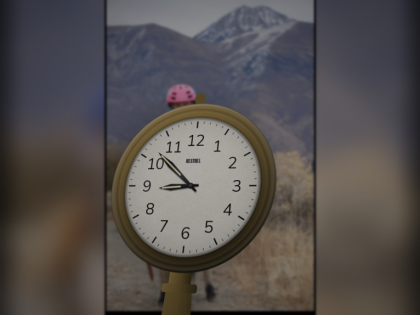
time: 8:52
